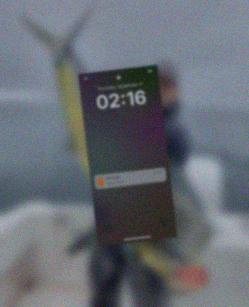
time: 2:16
